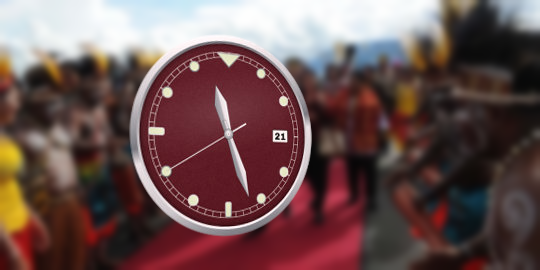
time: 11:26:40
